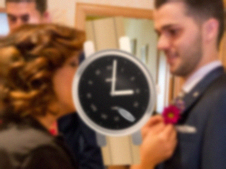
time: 3:02
